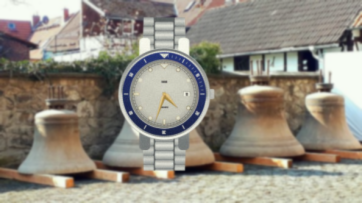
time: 4:33
